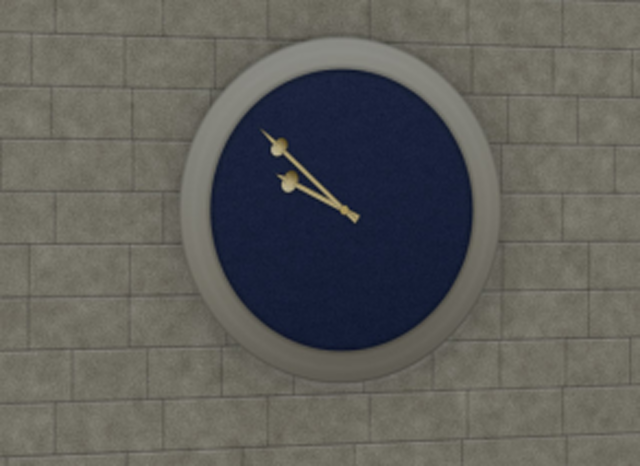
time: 9:52
